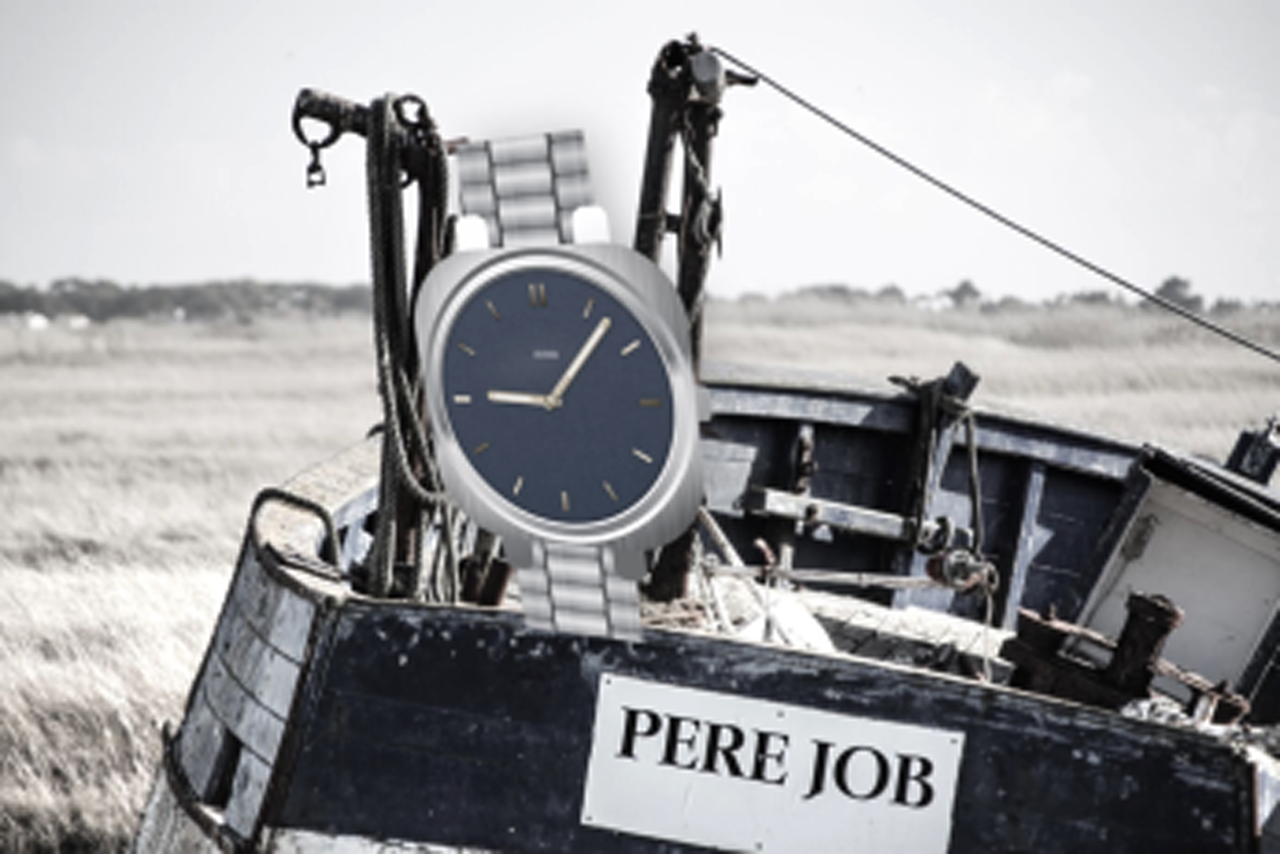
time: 9:07
